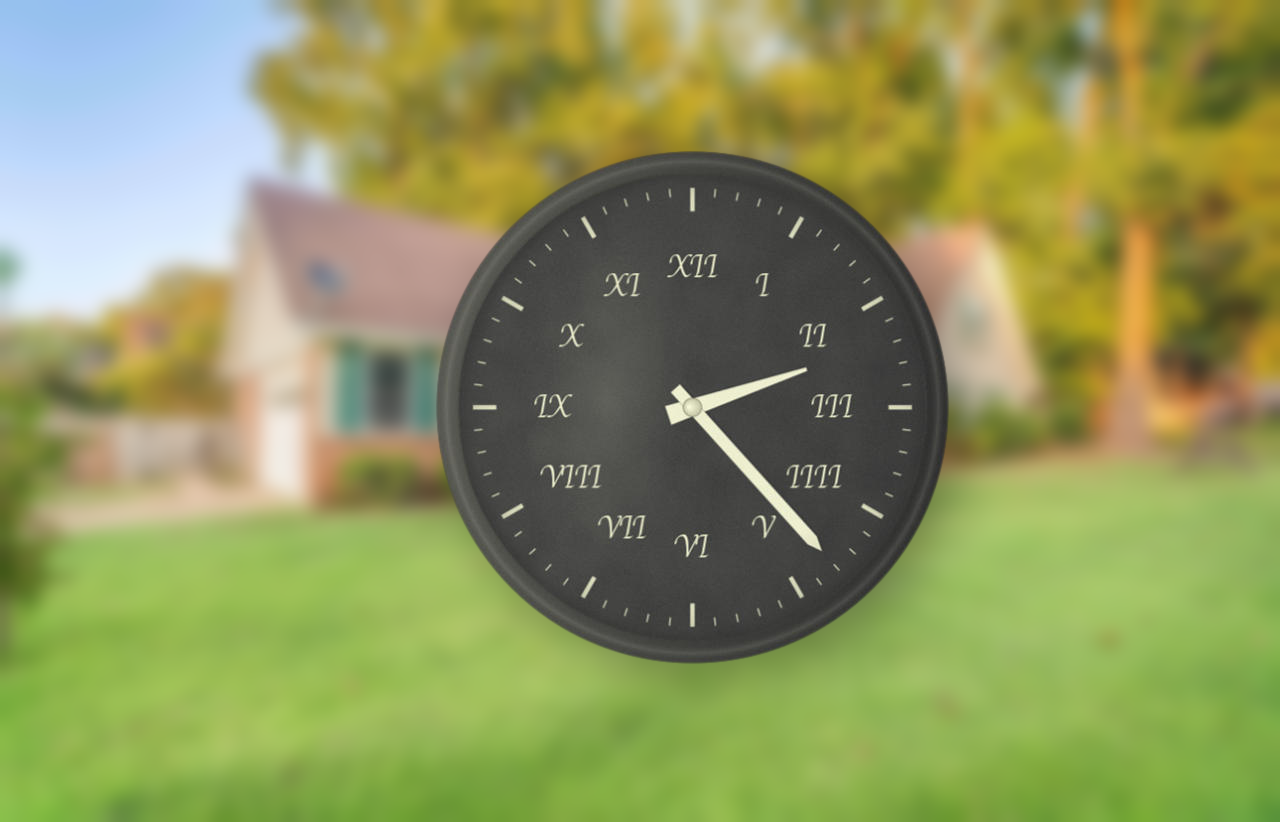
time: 2:23
